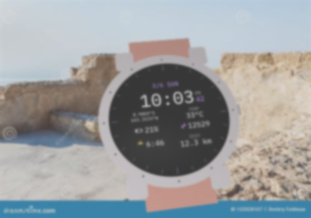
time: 10:03
